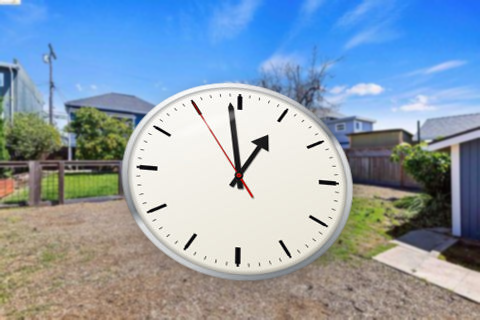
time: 12:58:55
